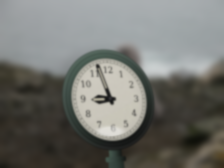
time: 8:57
